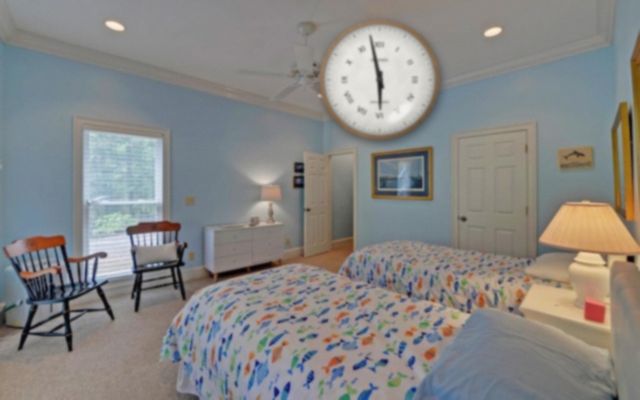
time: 5:58
